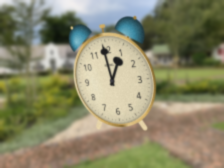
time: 12:59
